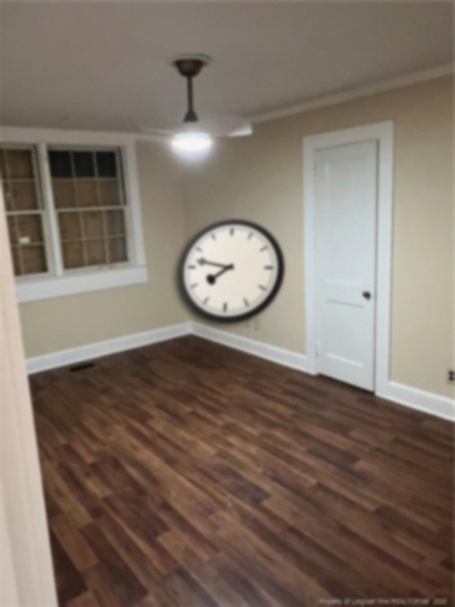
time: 7:47
